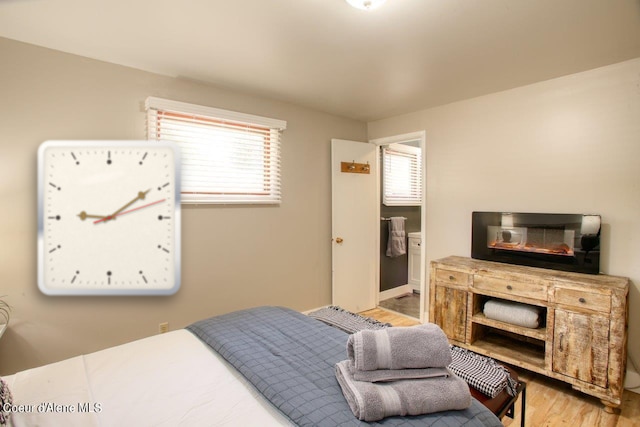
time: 9:09:12
